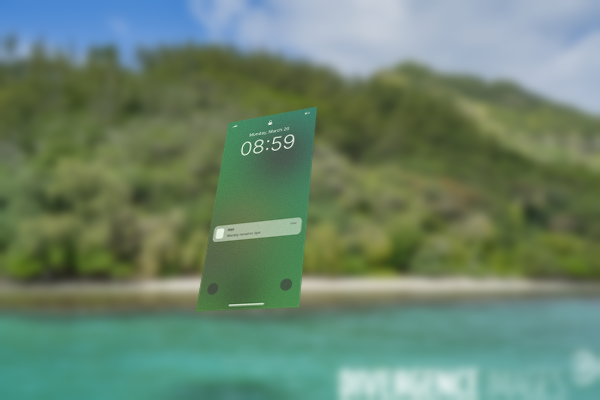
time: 8:59
